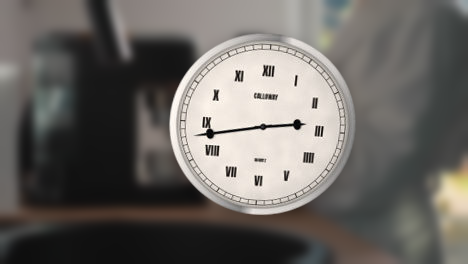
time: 2:43
